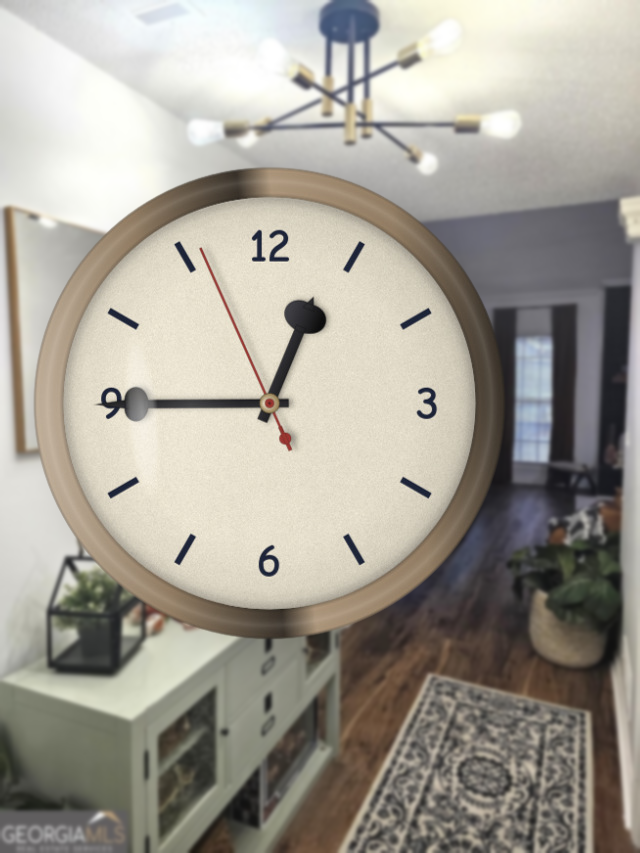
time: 12:44:56
